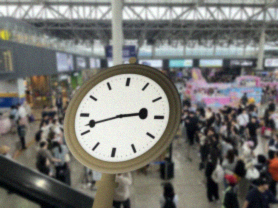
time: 2:42
